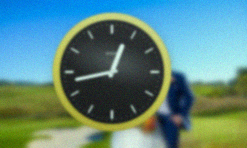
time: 12:43
